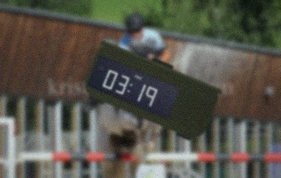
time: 3:19
